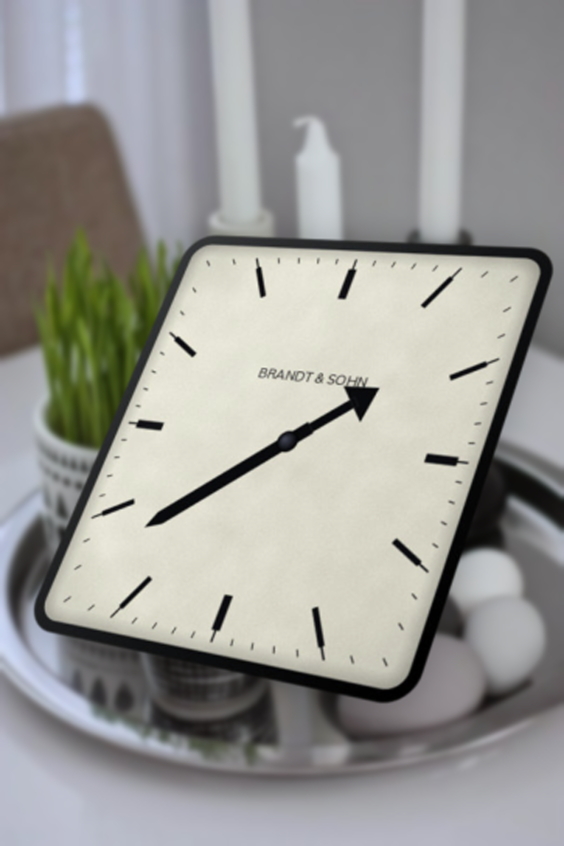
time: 1:38
